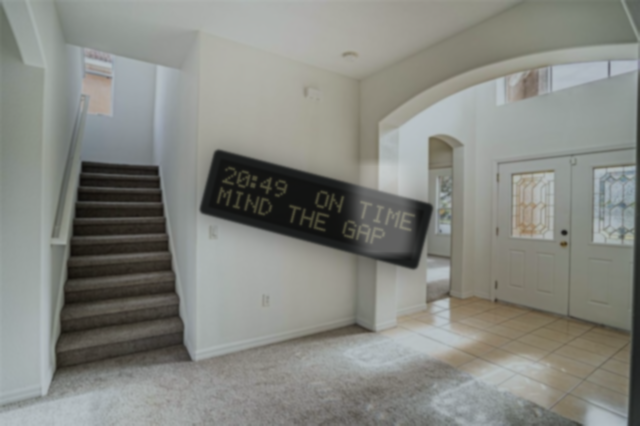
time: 20:49
